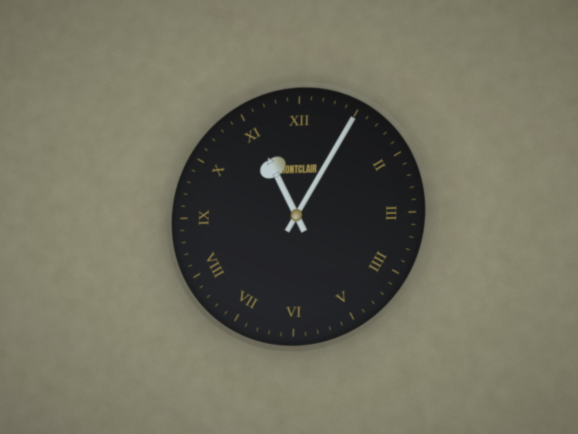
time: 11:05
